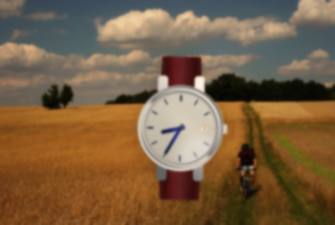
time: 8:35
